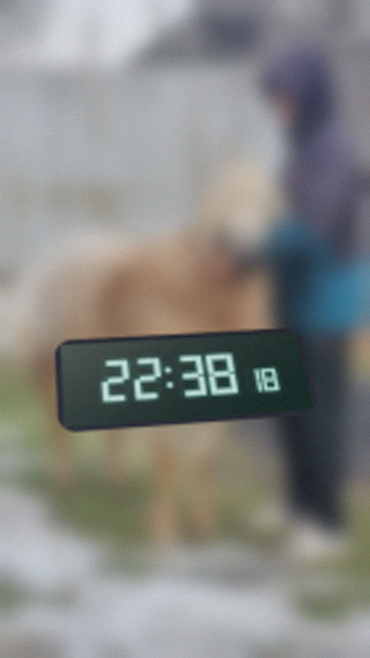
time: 22:38:18
